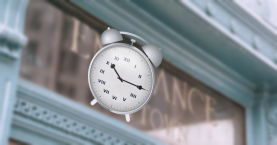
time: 10:15
